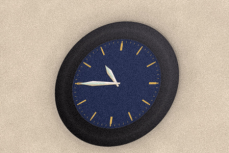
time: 10:45
